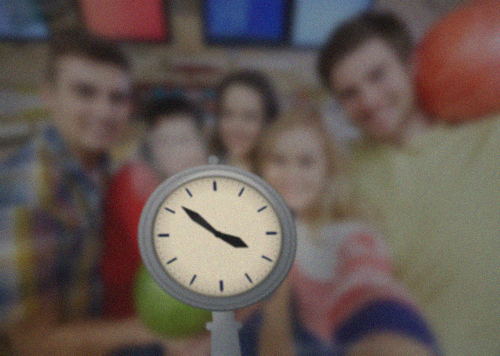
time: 3:52
